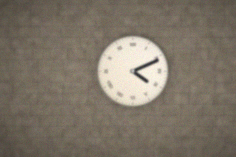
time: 4:11
